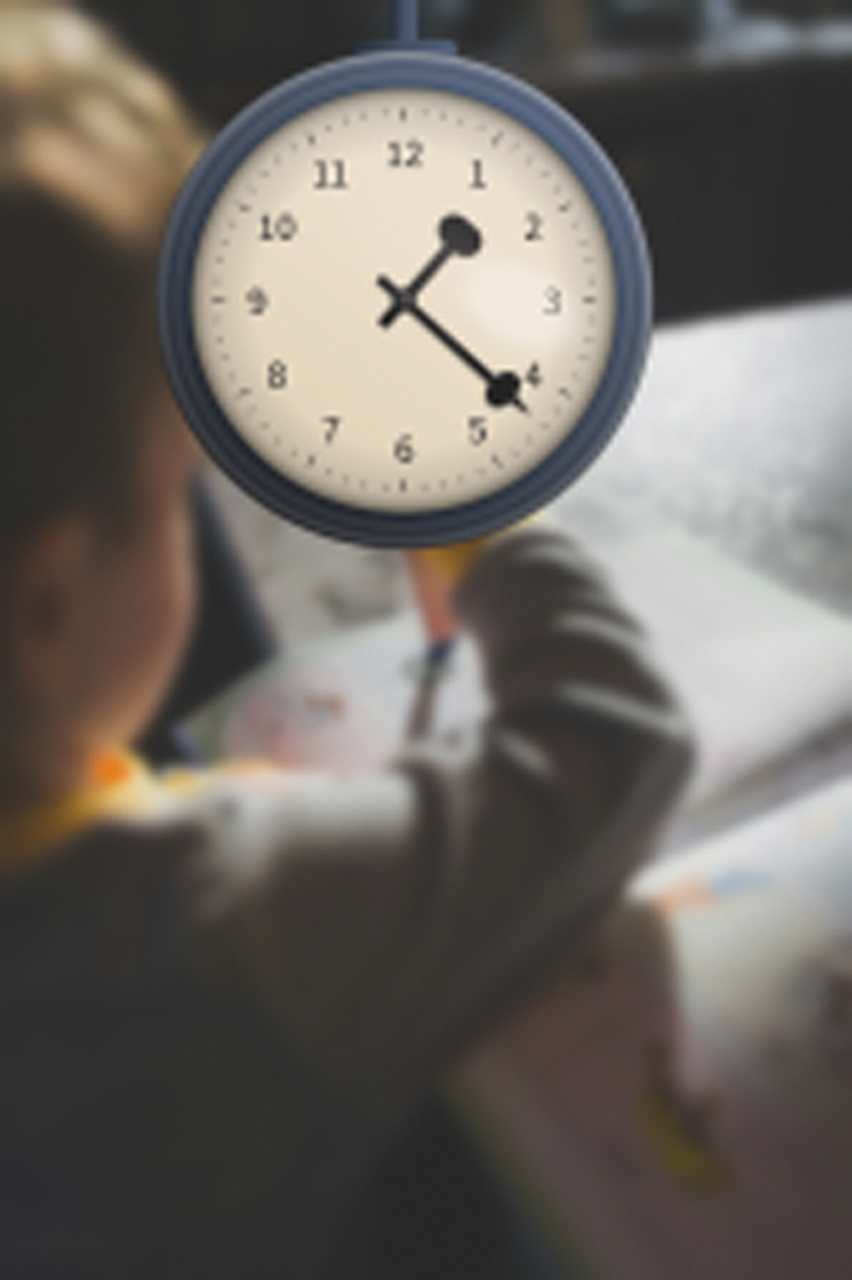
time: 1:22
